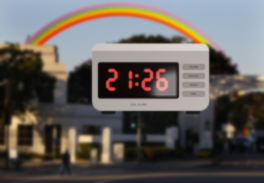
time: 21:26
